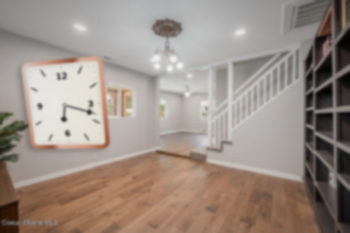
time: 6:18
